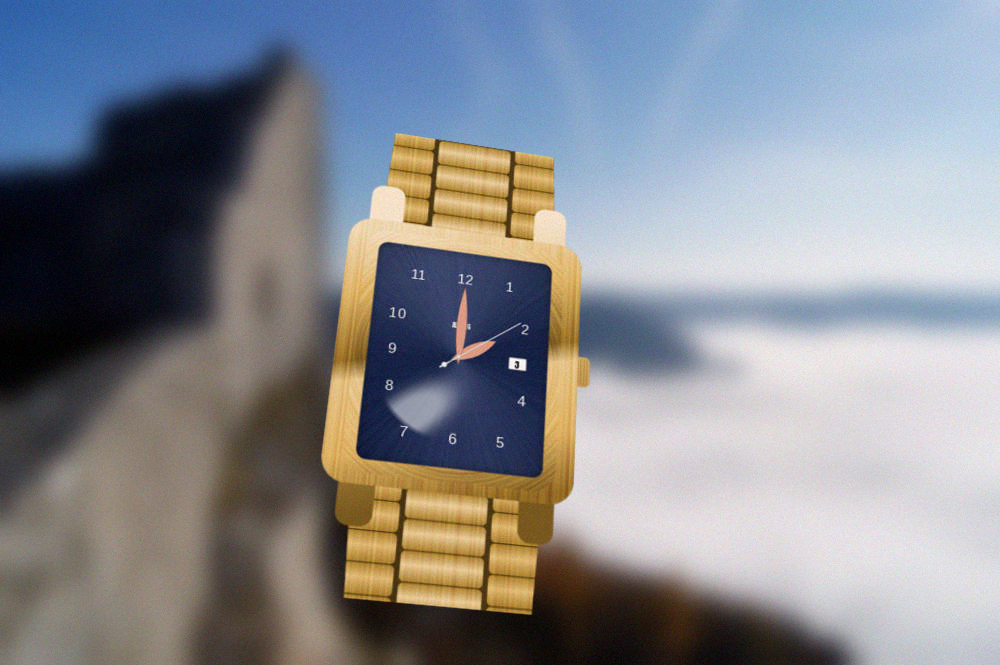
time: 2:00:09
